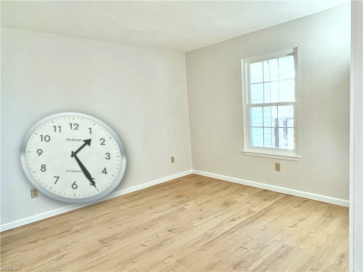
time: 1:25
